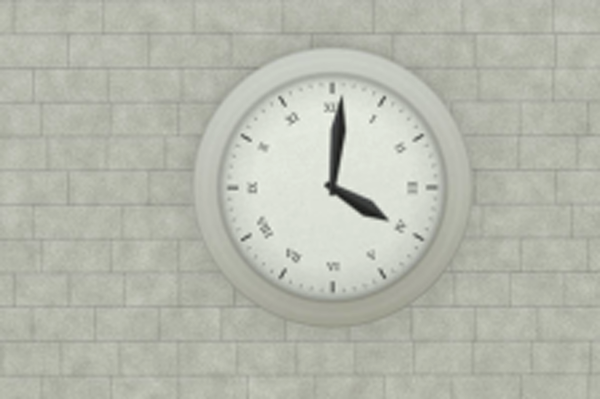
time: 4:01
